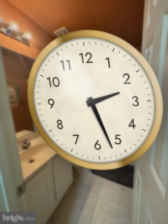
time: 2:27
